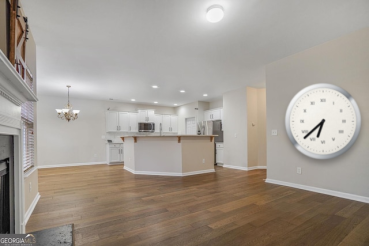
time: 6:38
